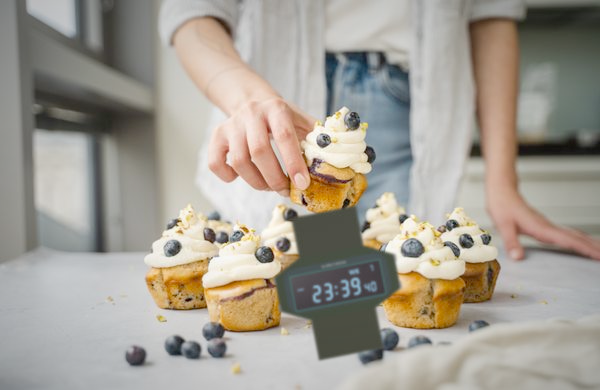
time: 23:39
